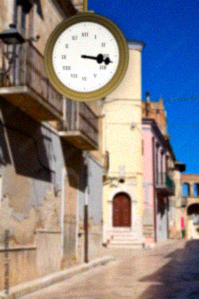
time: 3:17
